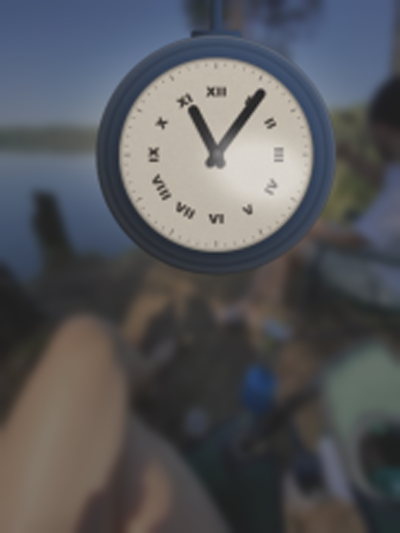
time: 11:06
